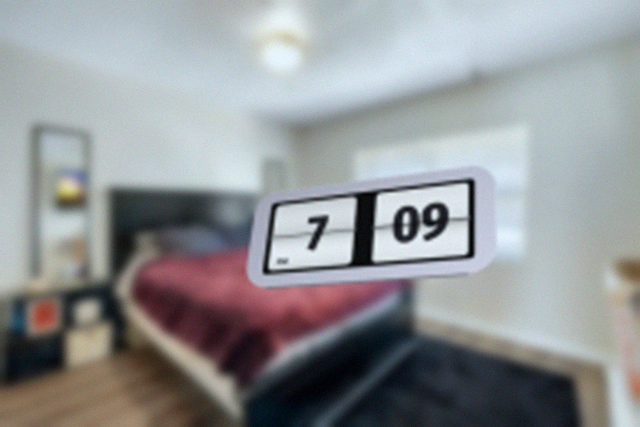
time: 7:09
